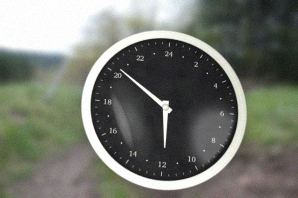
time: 11:51
